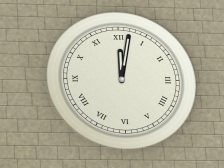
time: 12:02
